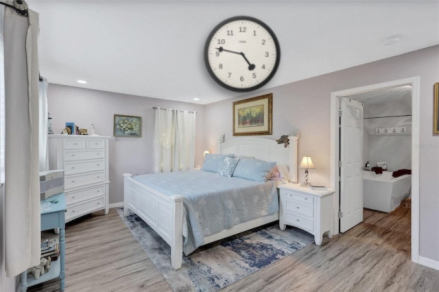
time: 4:47
